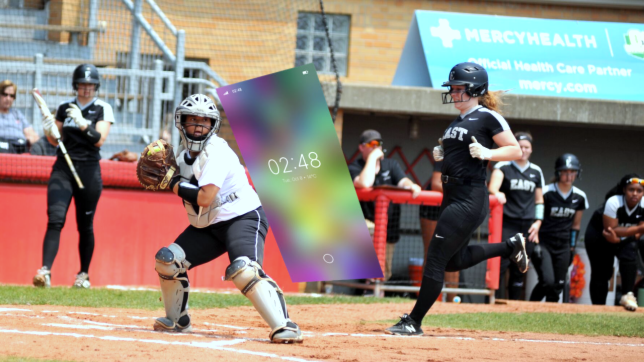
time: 2:48
